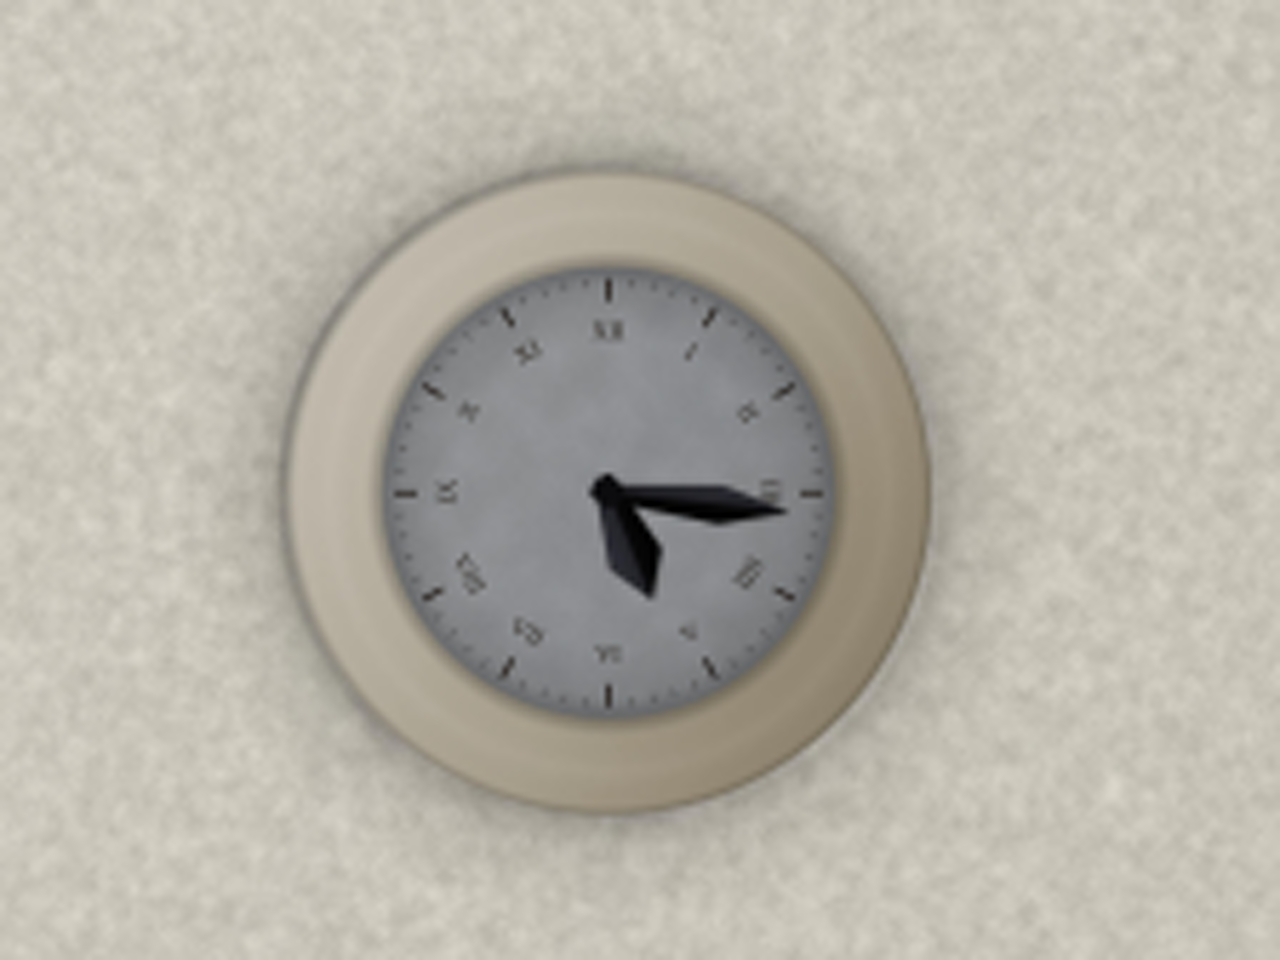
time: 5:16
